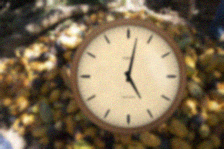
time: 5:02
